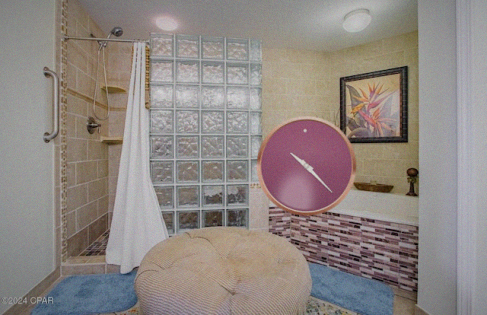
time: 10:23
